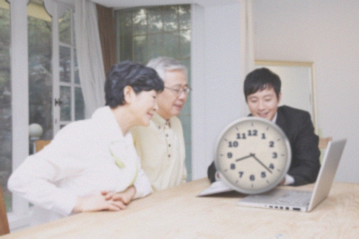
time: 8:22
